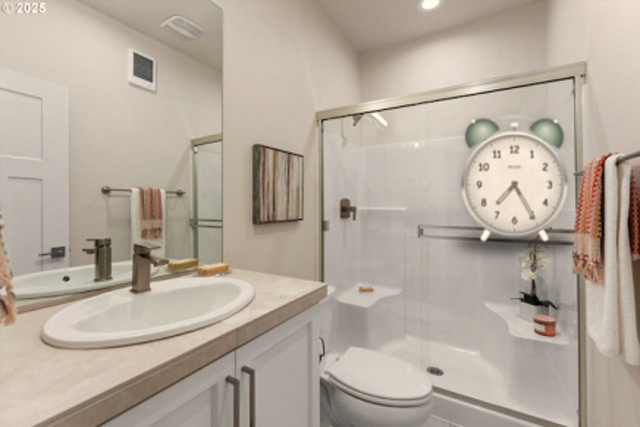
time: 7:25
